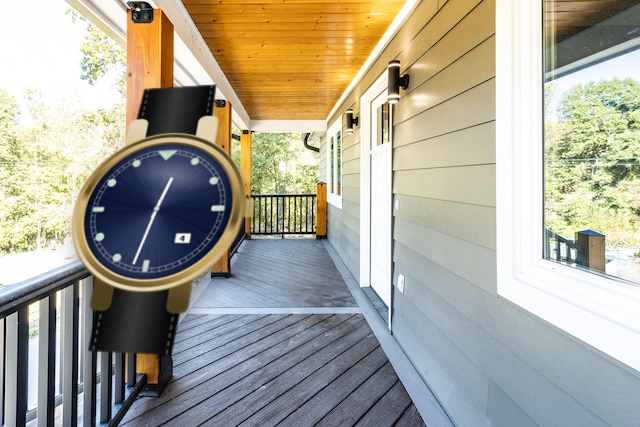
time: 12:32
